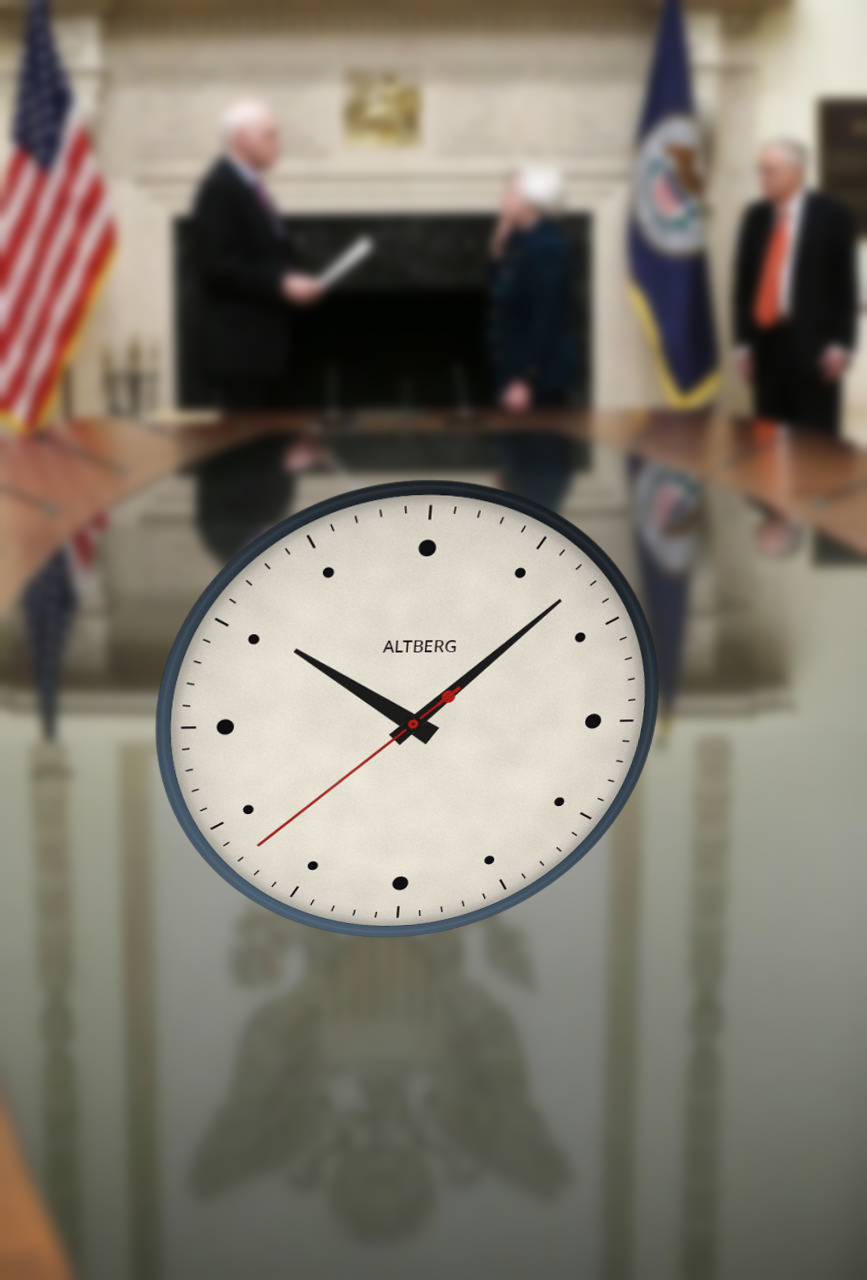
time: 10:07:38
